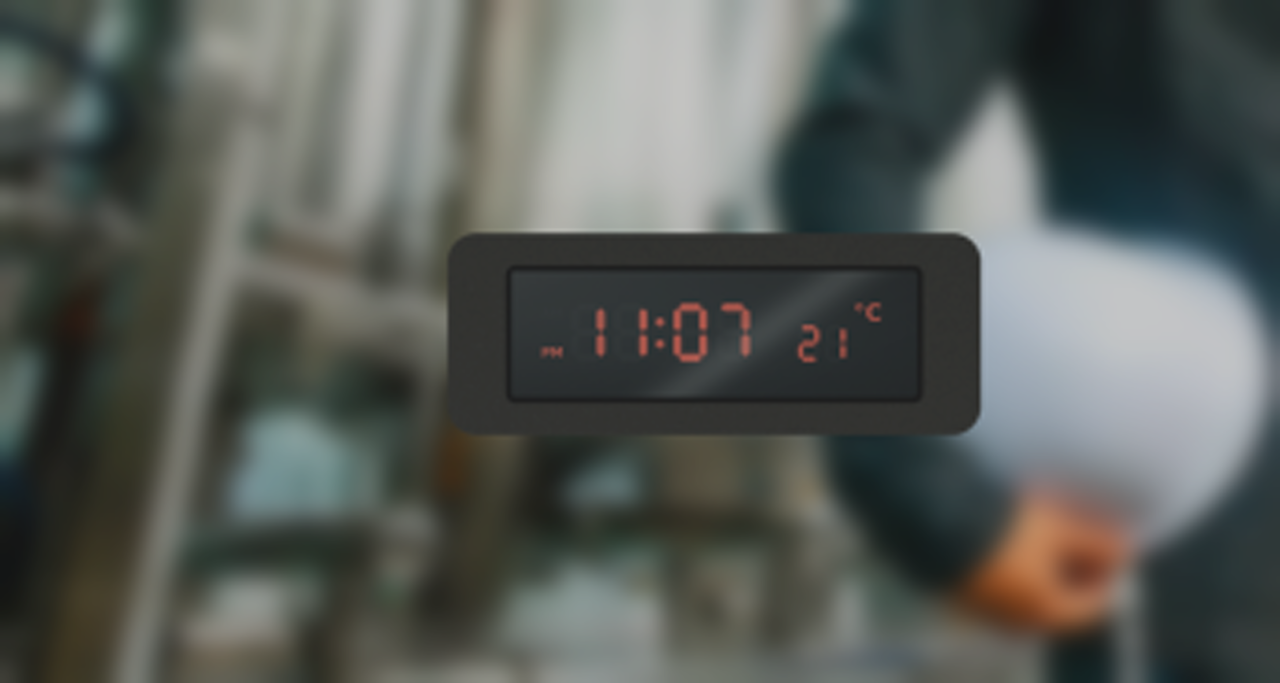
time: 11:07
